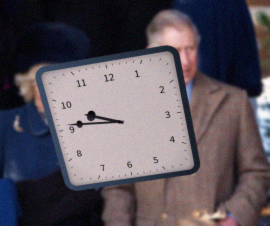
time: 9:46
